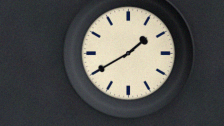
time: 1:40
